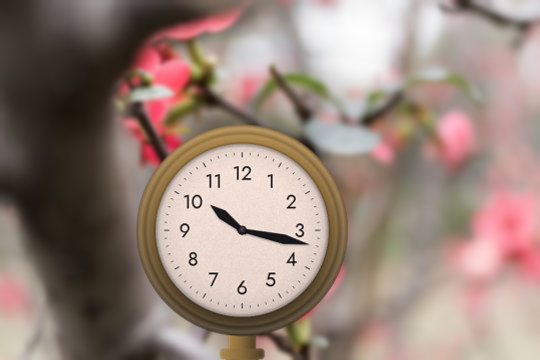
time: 10:17
